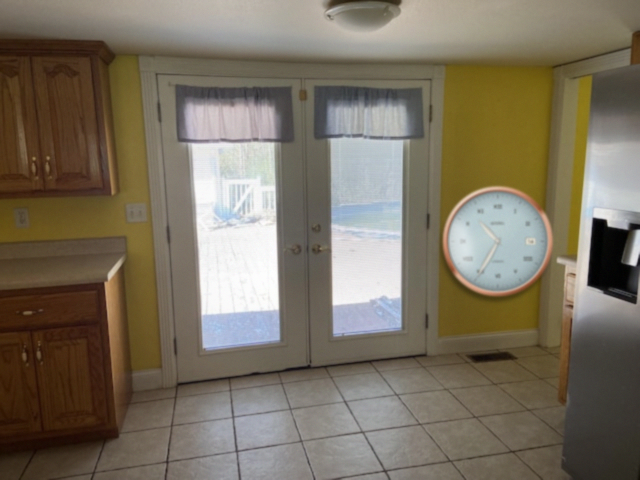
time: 10:35
